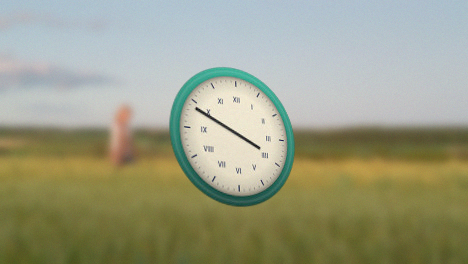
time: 3:49
